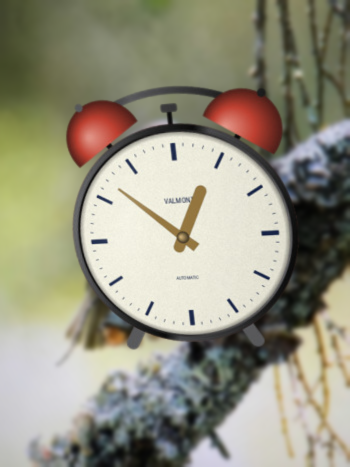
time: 12:52
